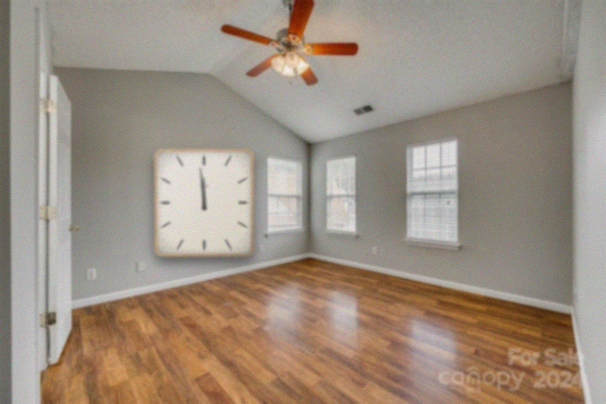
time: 11:59
